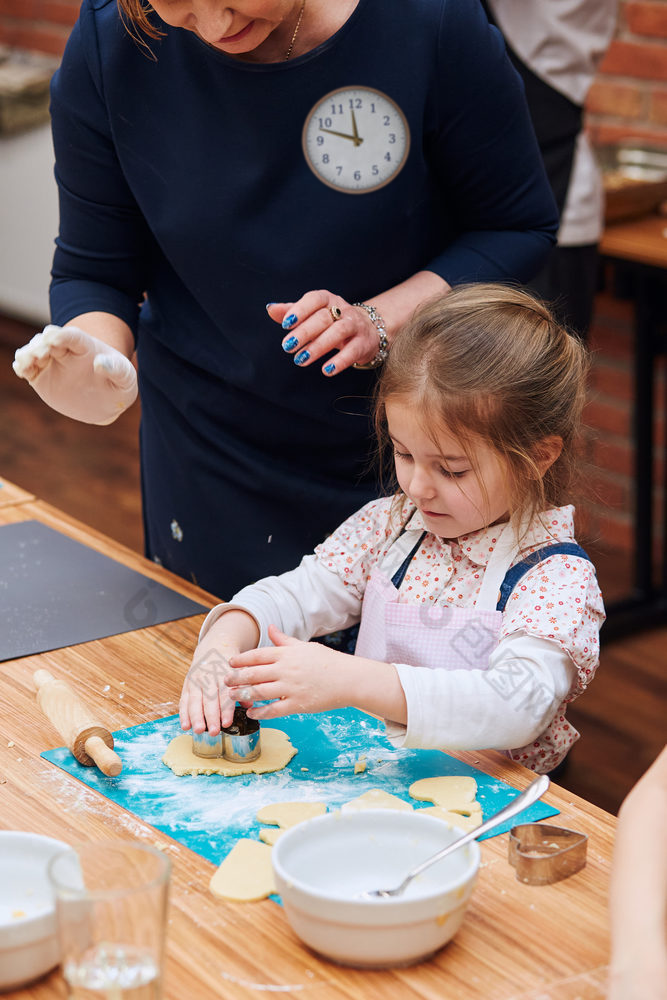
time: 11:48
